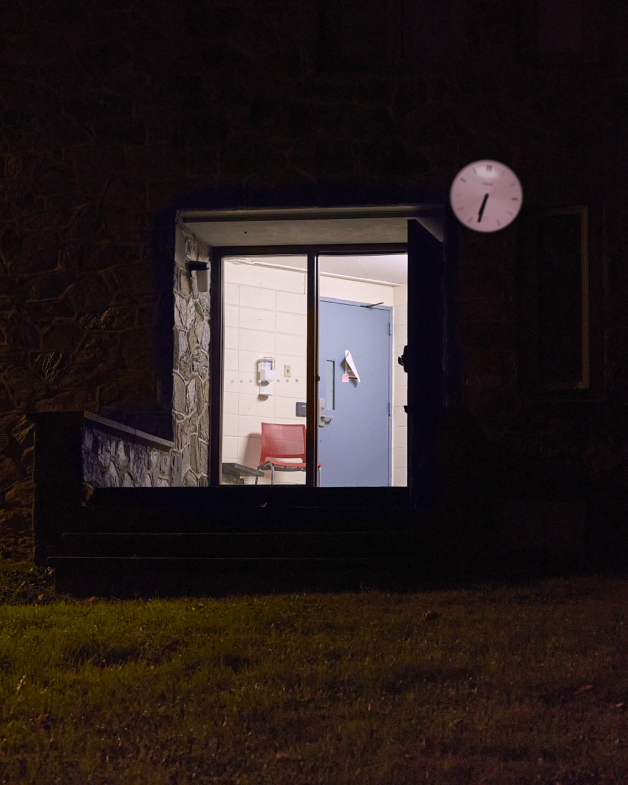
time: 6:32
